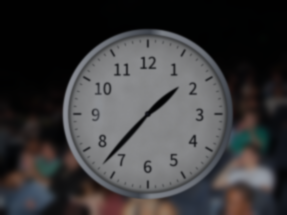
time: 1:37
